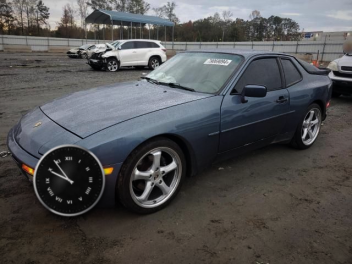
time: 9:54
